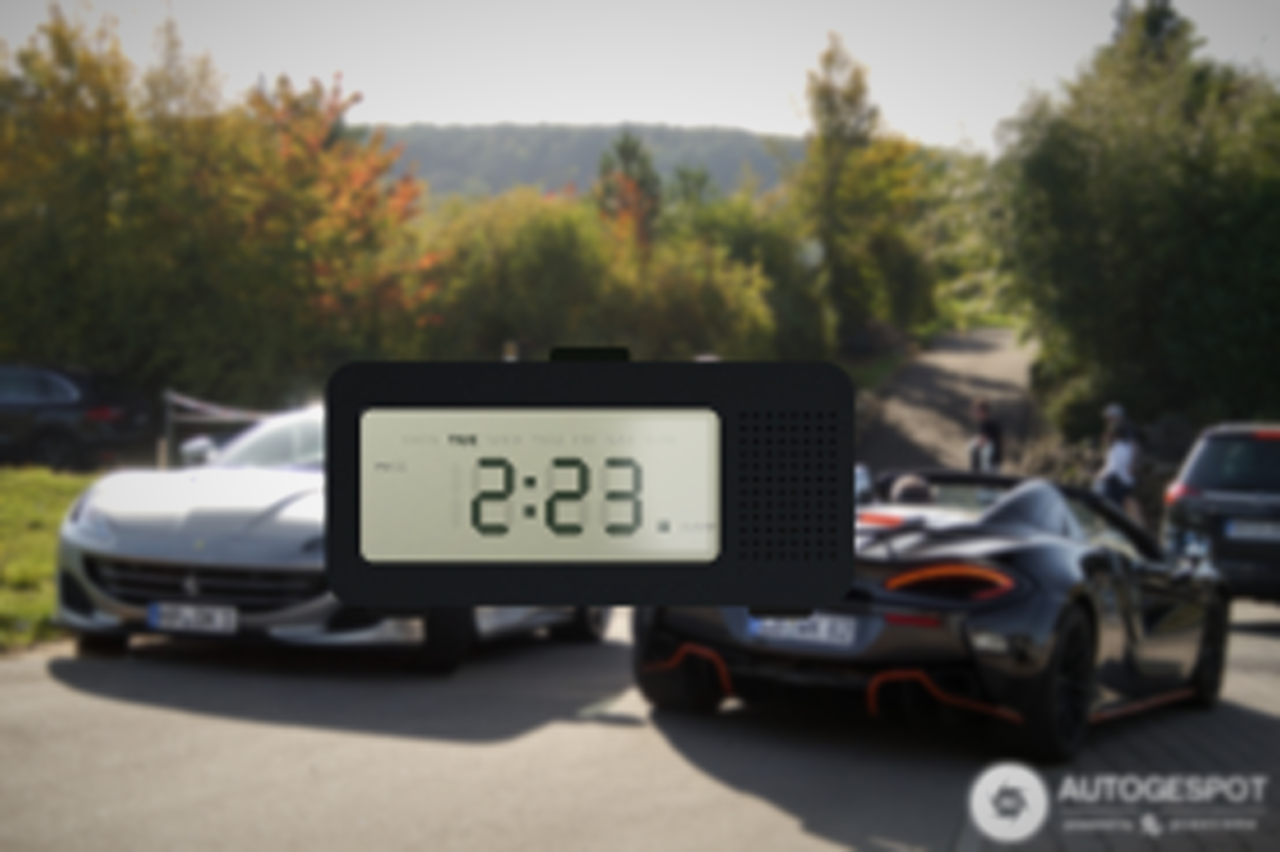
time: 2:23
